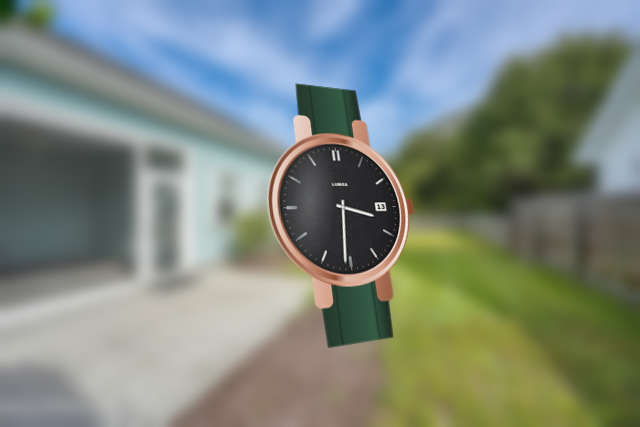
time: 3:31
